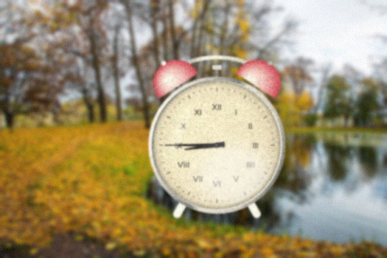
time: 8:45
